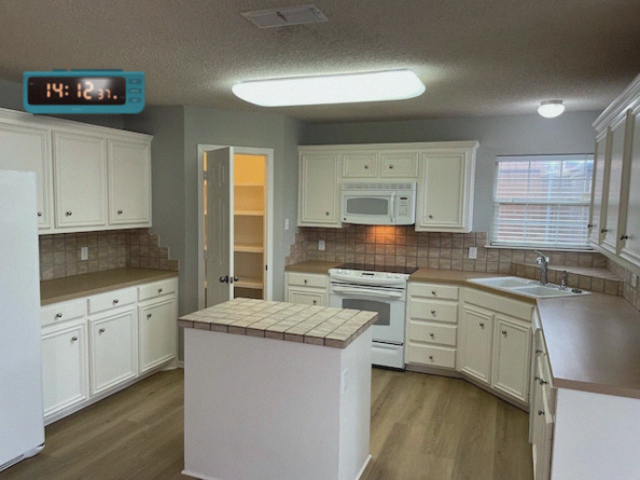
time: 14:12:37
